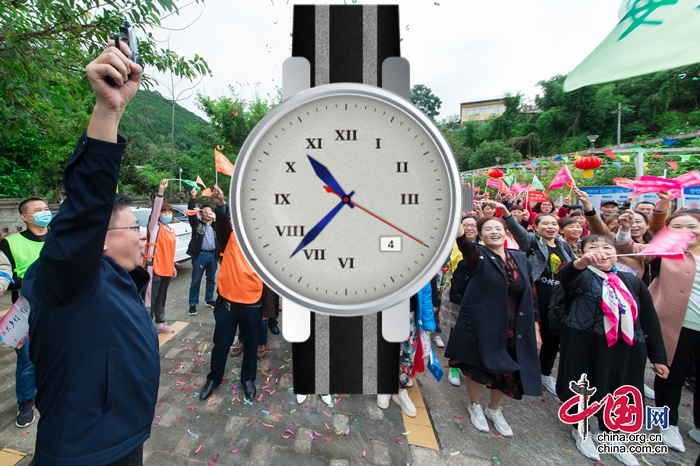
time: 10:37:20
